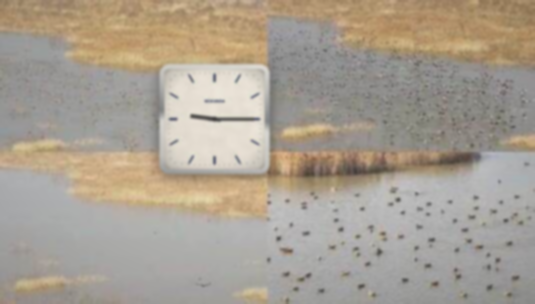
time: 9:15
